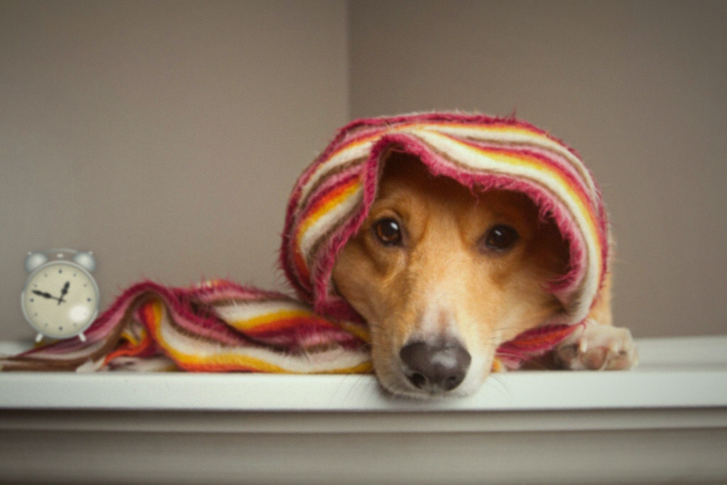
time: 12:48
